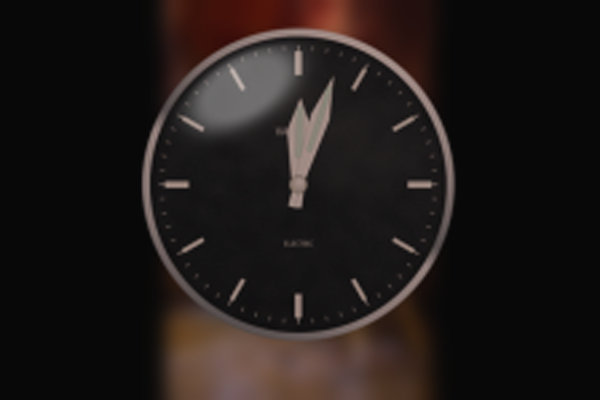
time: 12:03
